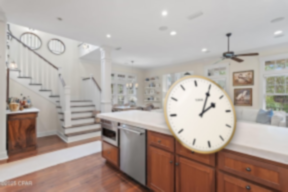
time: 2:05
